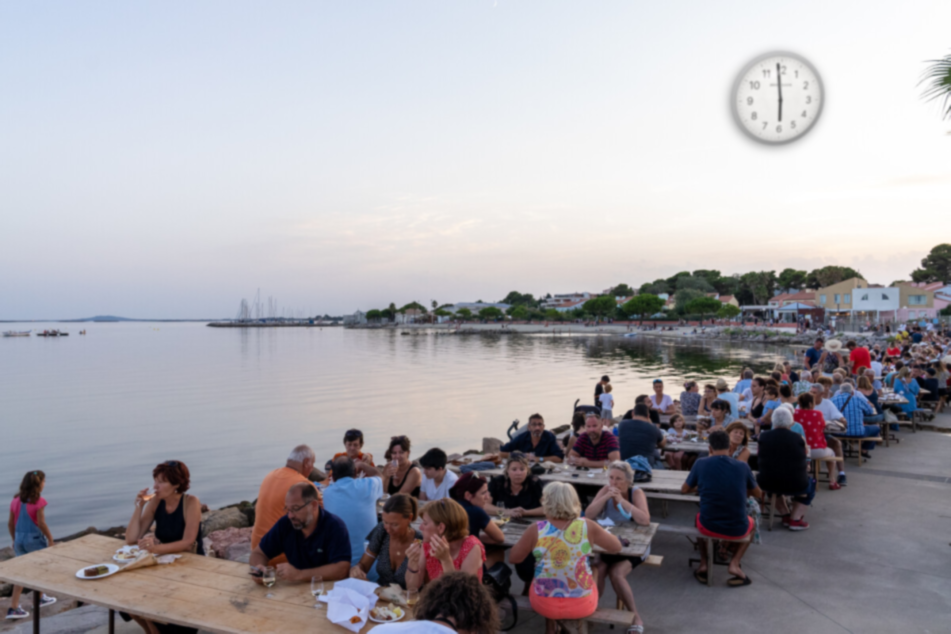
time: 5:59
